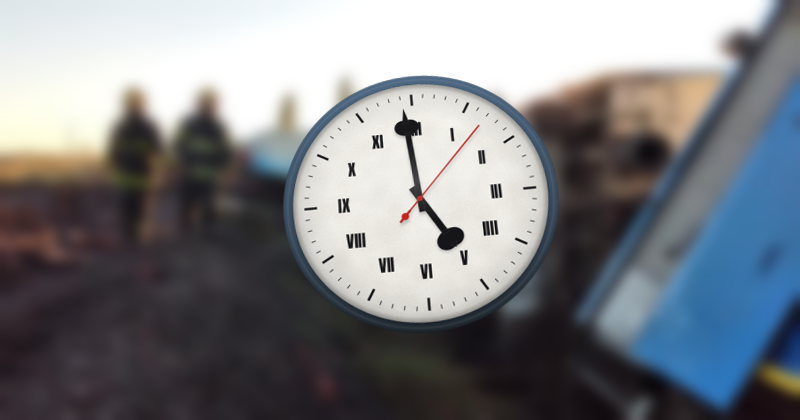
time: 4:59:07
